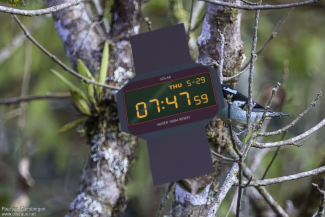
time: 7:47:59
